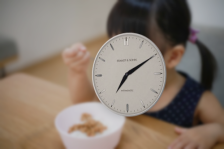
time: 7:10
